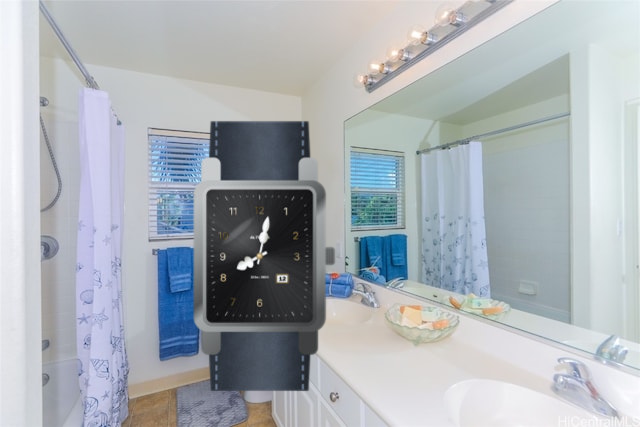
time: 8:02
